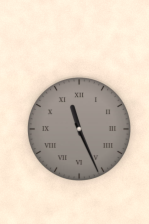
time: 11:26
